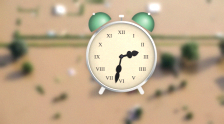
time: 2:32
